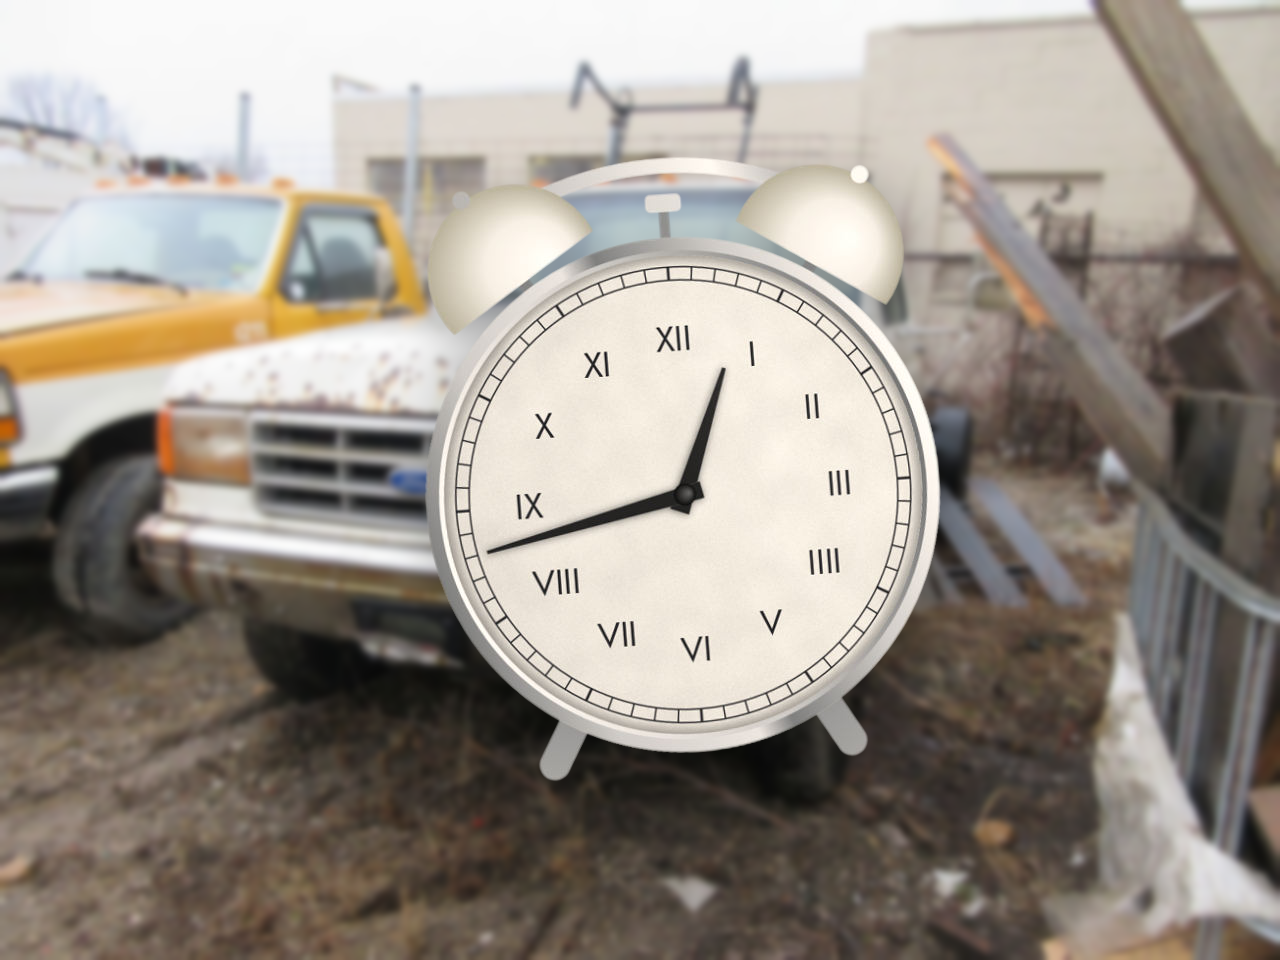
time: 12:43
